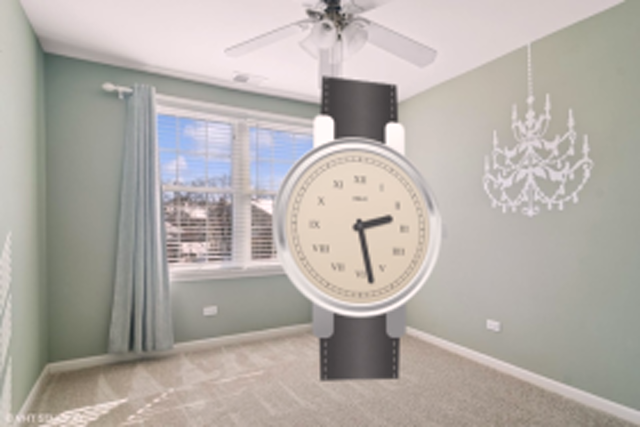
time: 2:28
